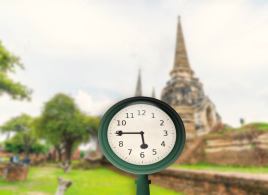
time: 5:45
